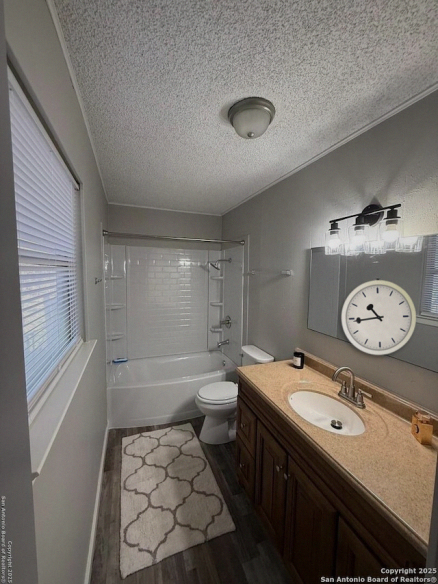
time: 10:44
